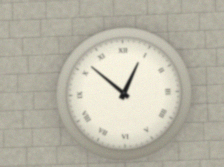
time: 12:52
